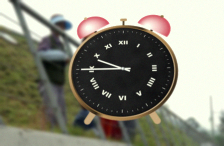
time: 9:45
